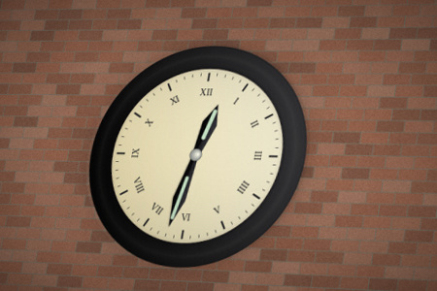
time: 12:32
